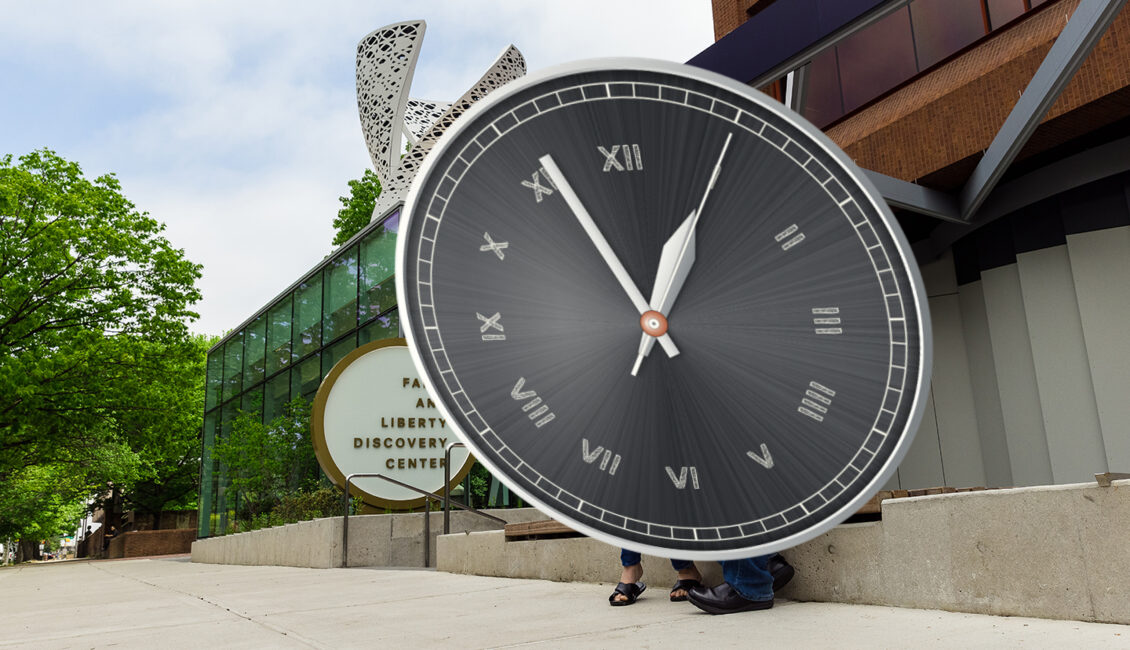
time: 12:56:05
